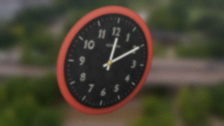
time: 12:10
